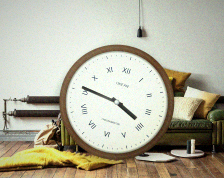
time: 3:46
